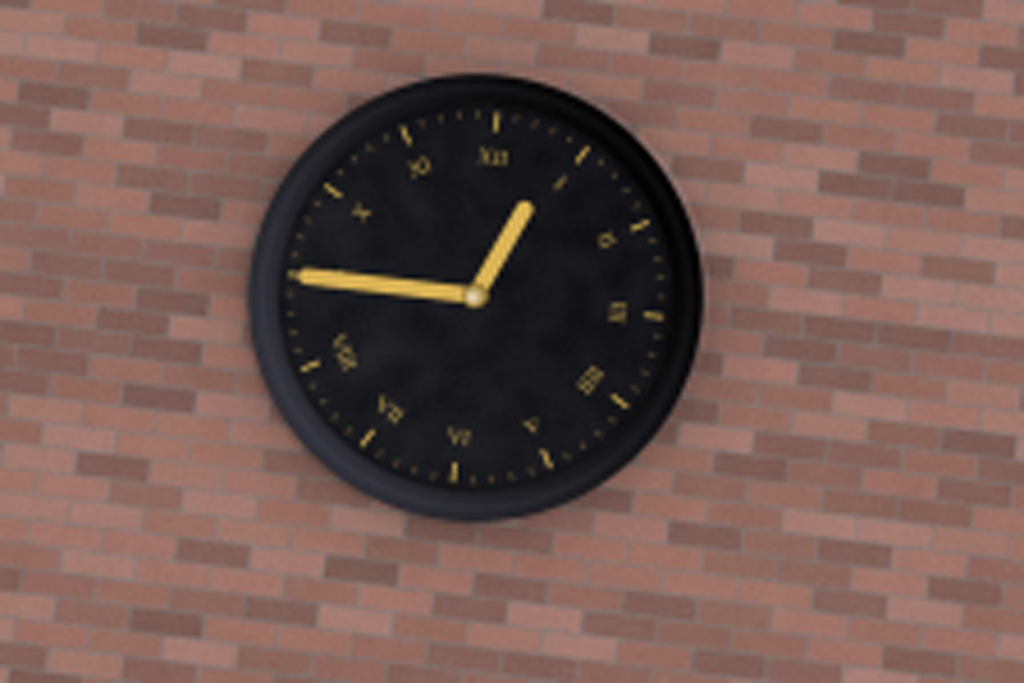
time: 12:45
